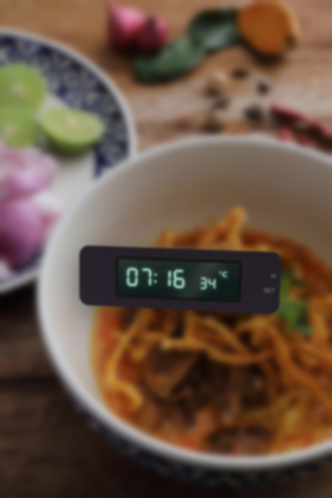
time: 7:16
